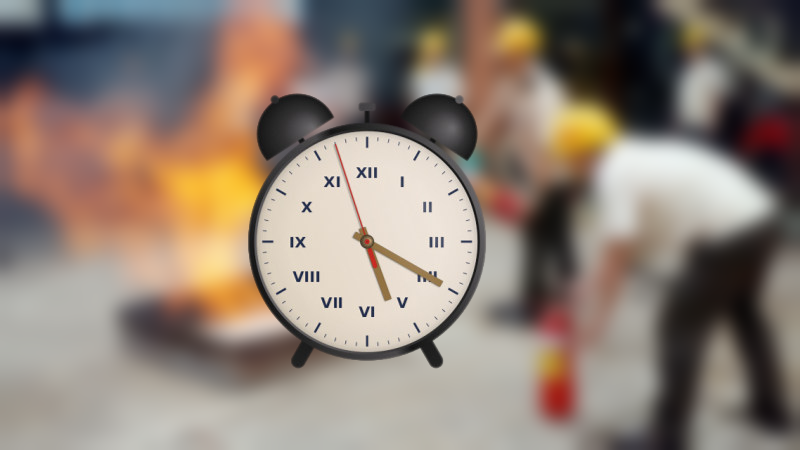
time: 5:19:57
